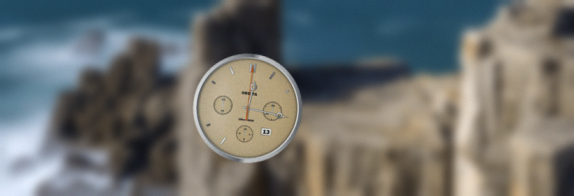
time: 12:16
